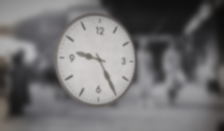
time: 9:25
